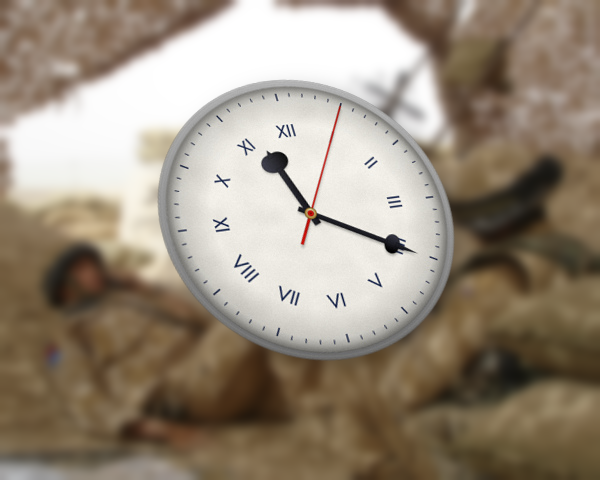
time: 11:20:05
